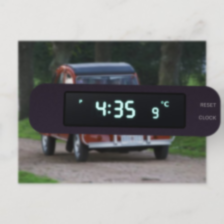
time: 4:35
